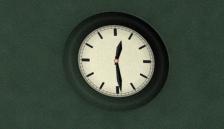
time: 12:29
